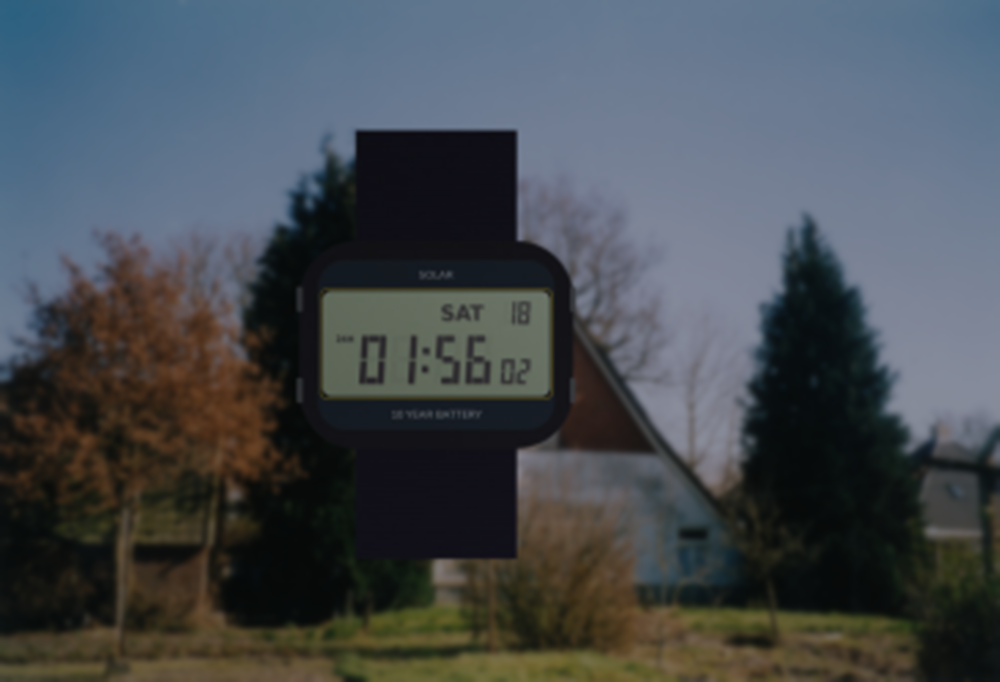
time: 1:56:02
